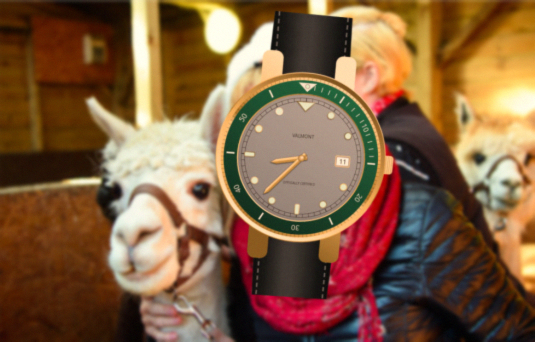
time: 8:37
